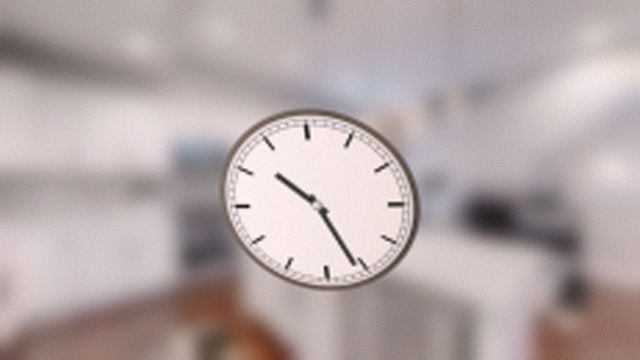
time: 10:26
